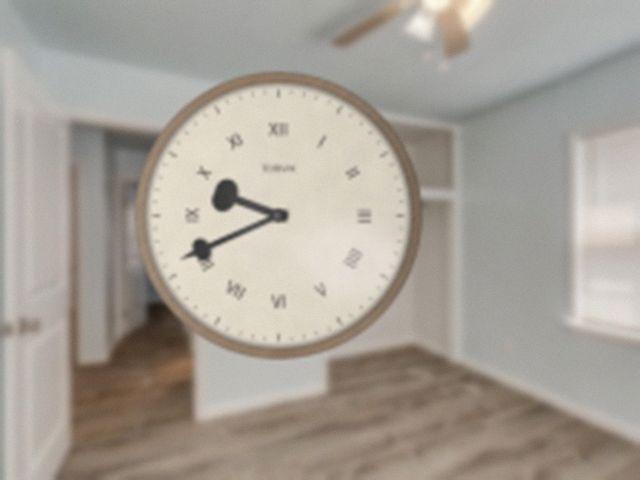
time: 9:41
